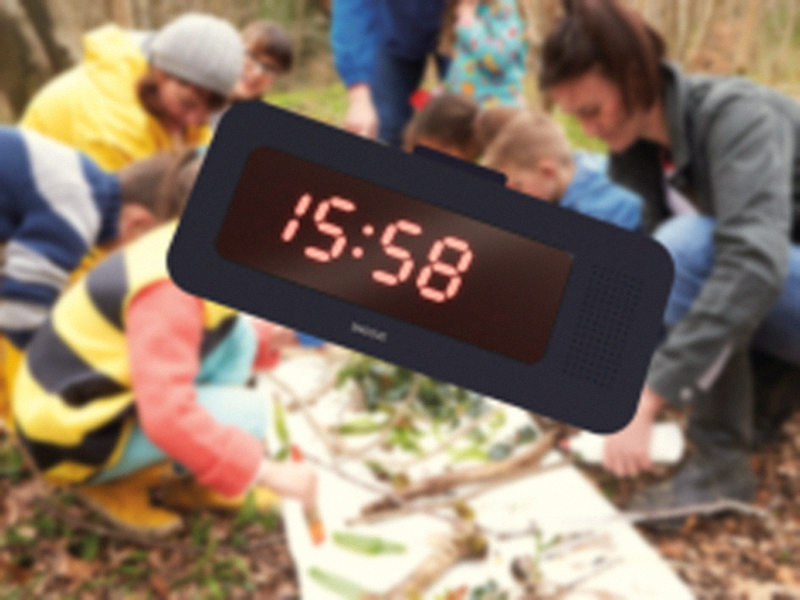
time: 15:58
